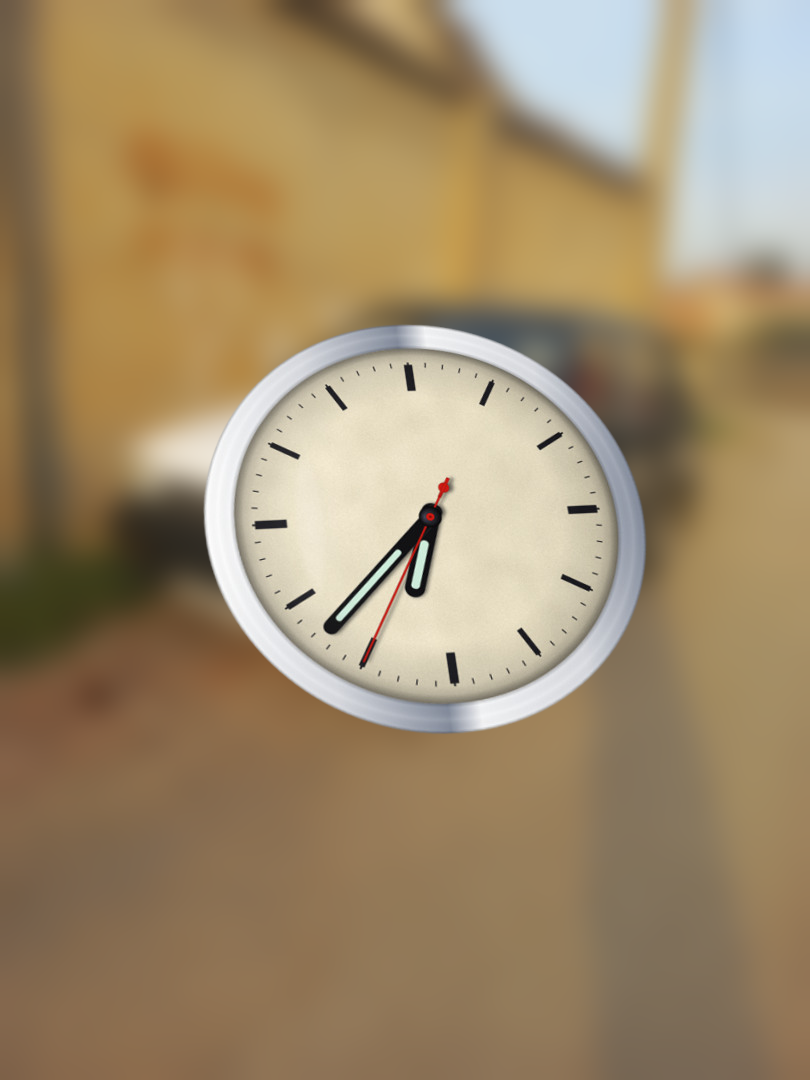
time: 6:37:35
